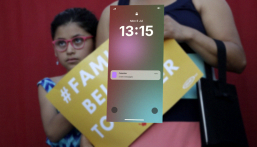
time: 13:15
